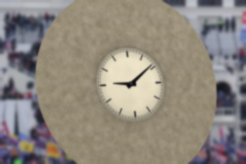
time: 9:09
